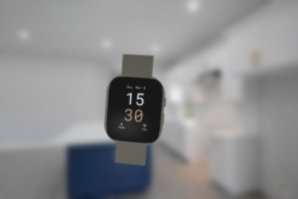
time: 15:30
